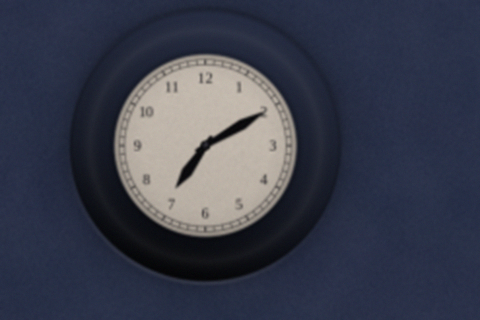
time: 7:10
